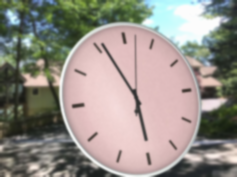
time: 5:56:02
